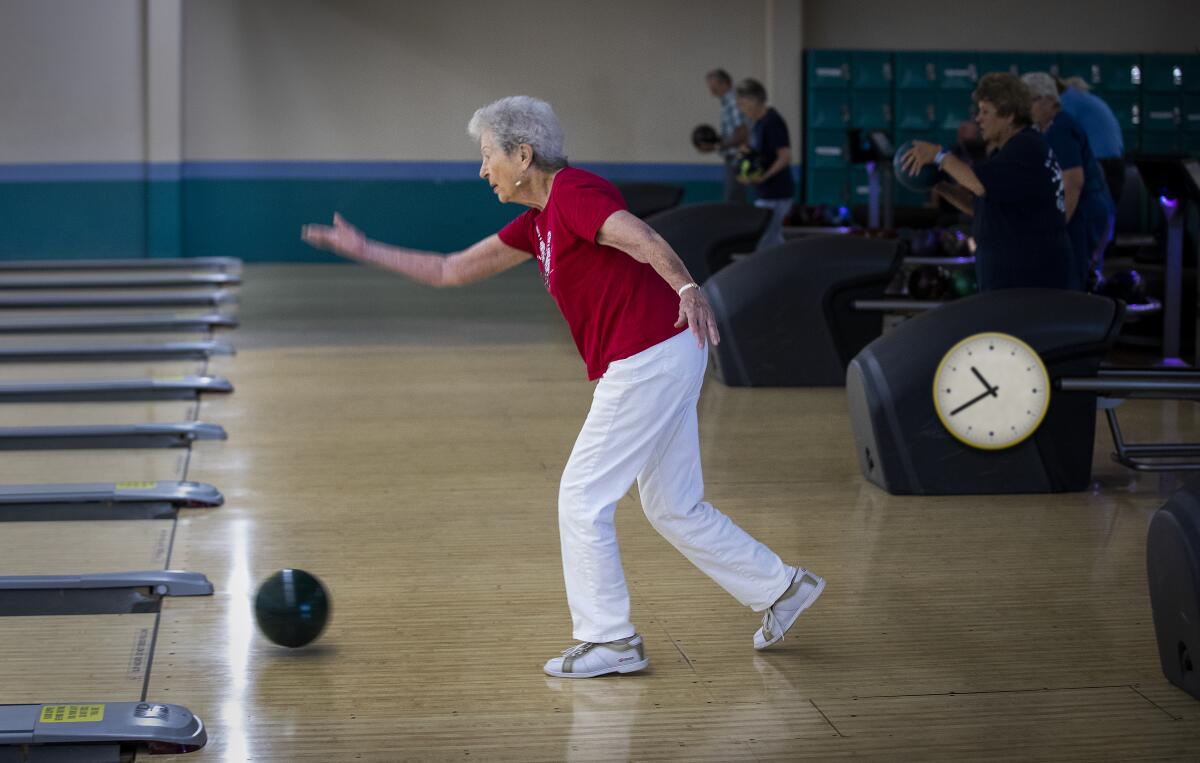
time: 10:40
